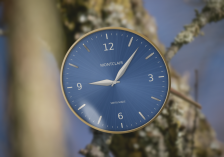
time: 9:07
